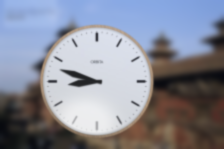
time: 8:48
